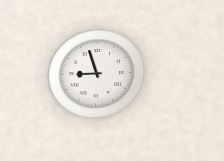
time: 8:57
